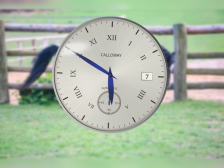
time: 5:50
